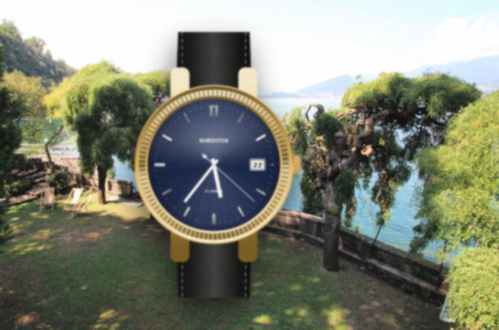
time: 5:36:22
